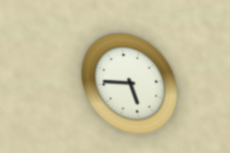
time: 5:46
